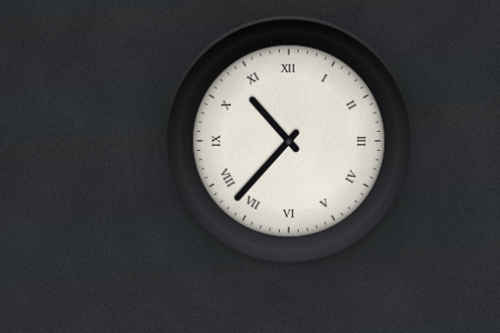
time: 10:37
